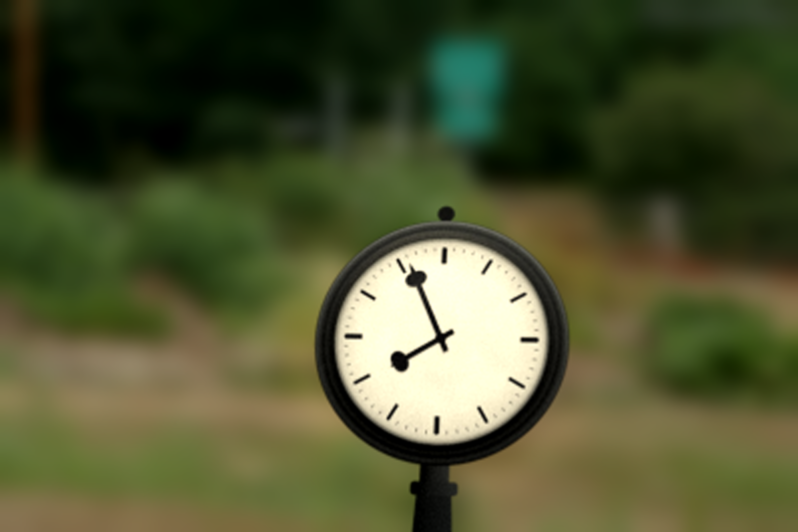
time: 7:56
